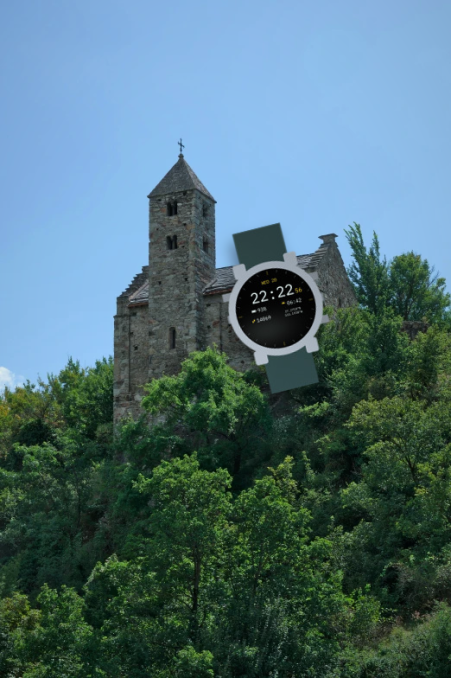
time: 22:22
